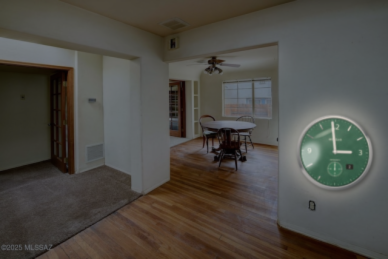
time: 2:59
